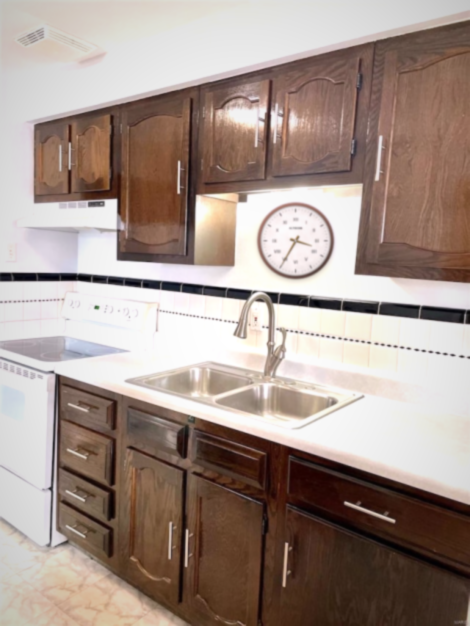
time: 3:35
